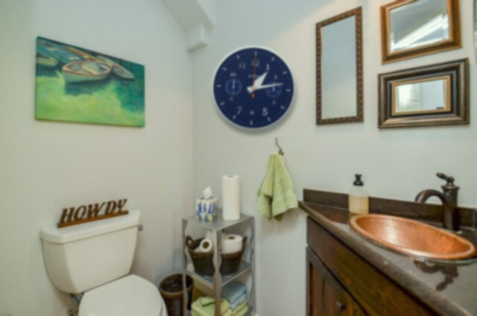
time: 1:13
